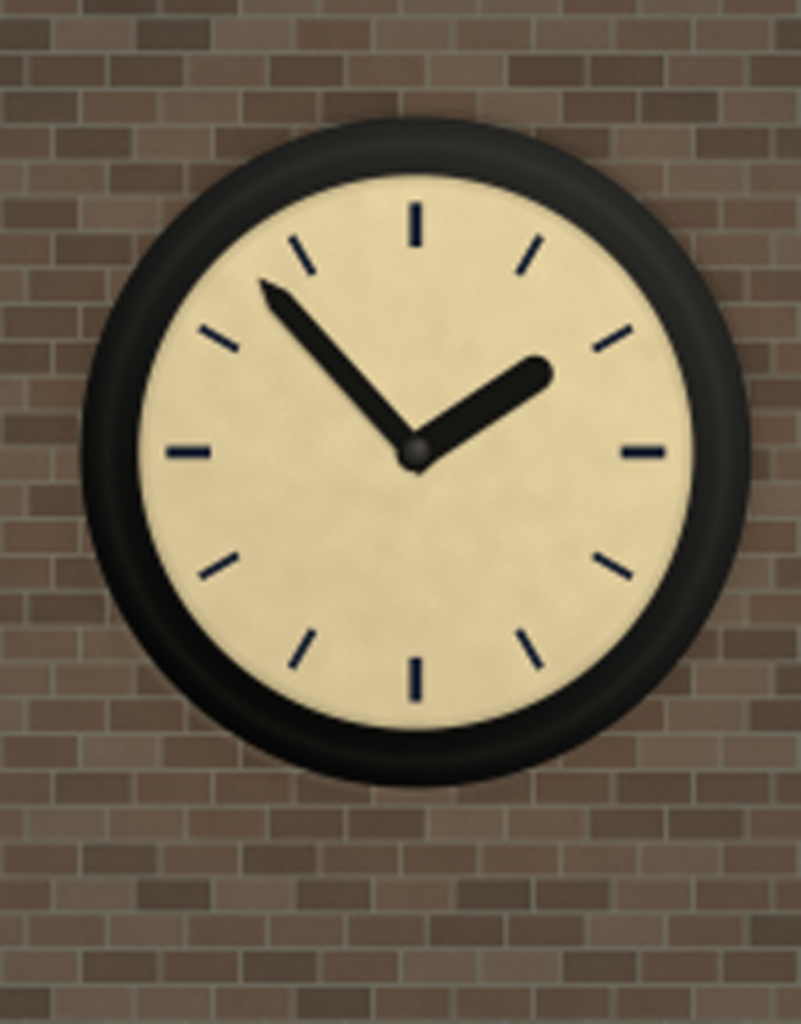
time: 1:53
